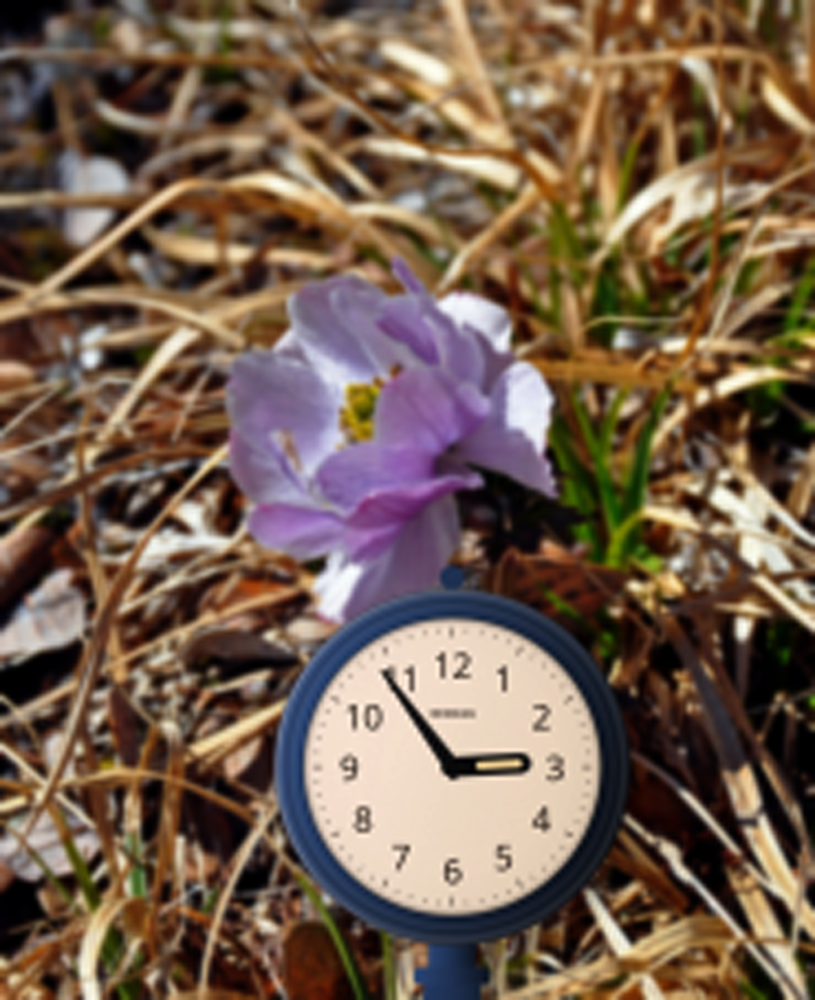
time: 2:54
